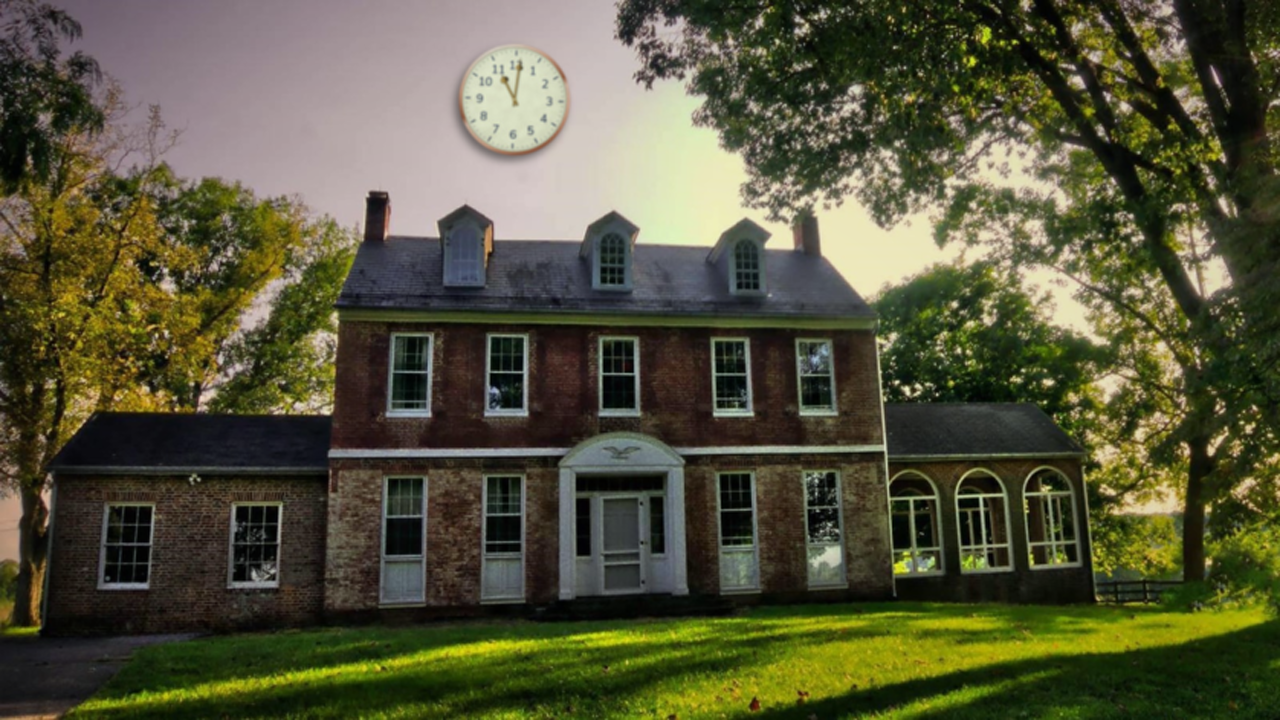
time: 11:01
